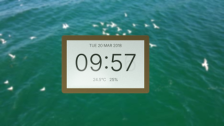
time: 9:57
